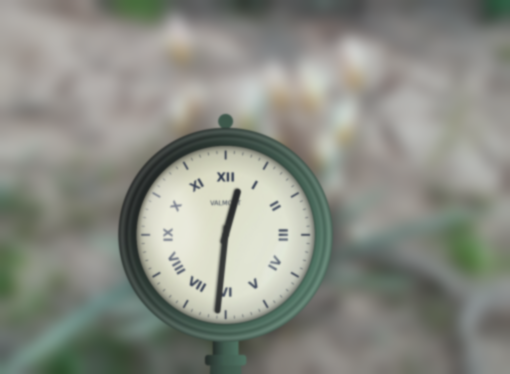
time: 12:31
